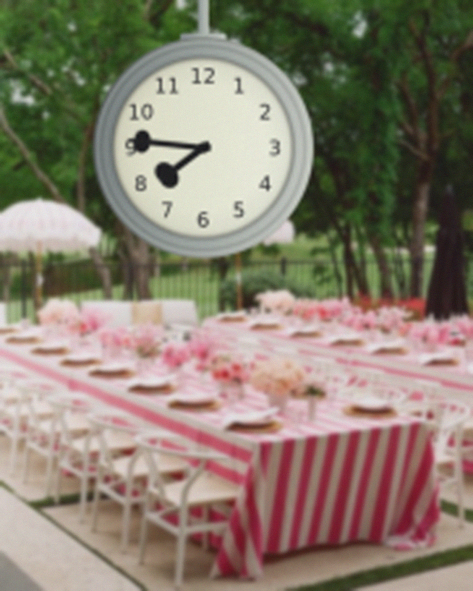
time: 7:46
